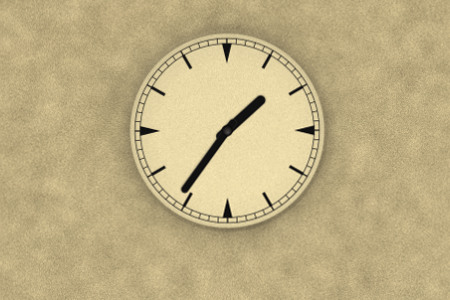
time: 1:36
